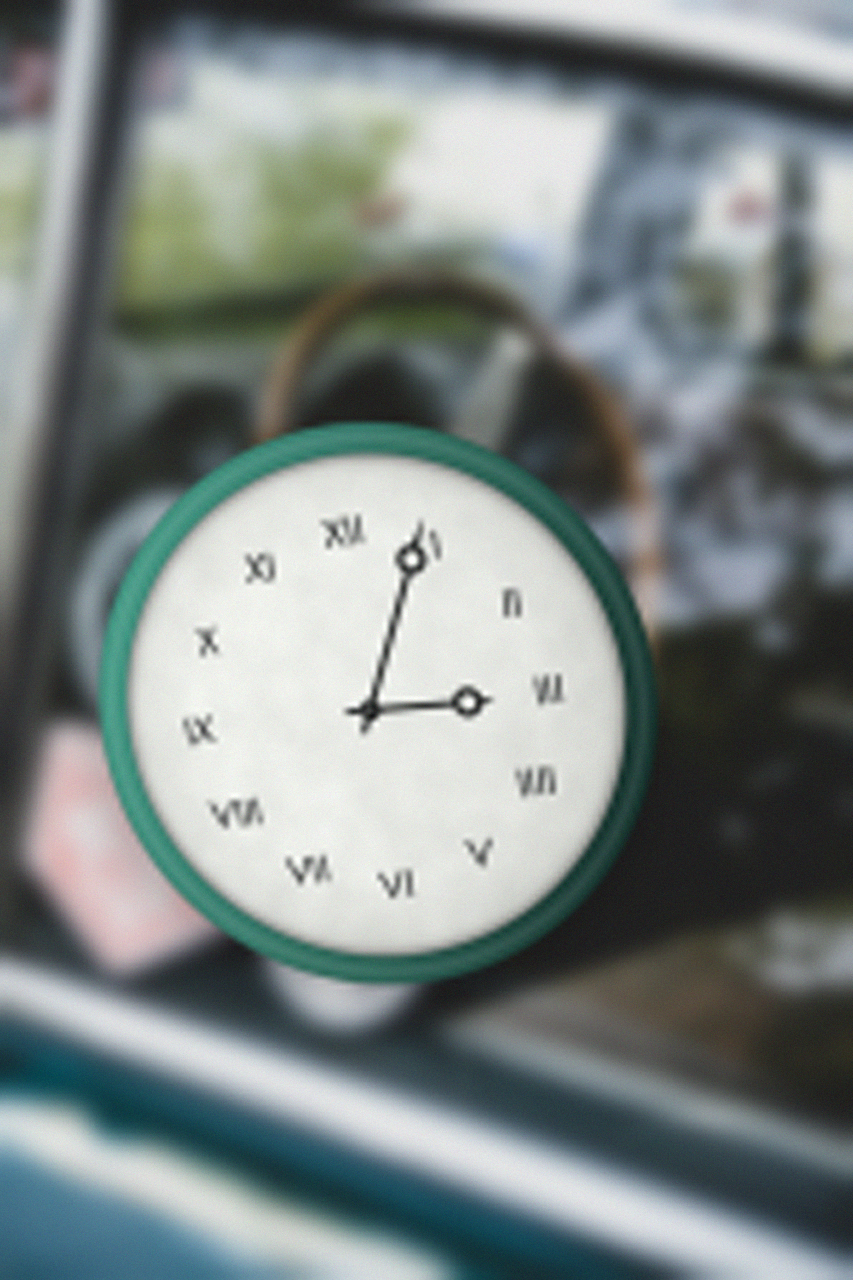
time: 3:04
